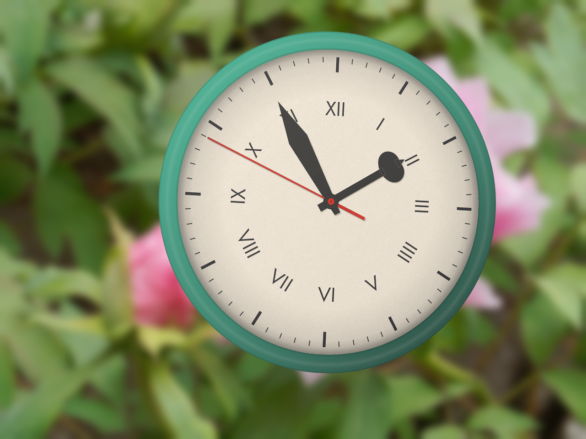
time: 1:54:49
